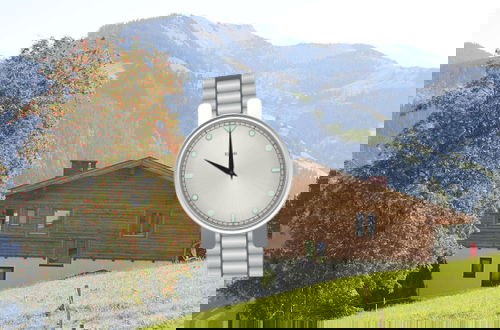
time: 10:00
